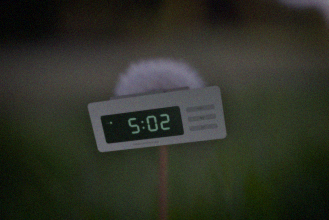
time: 5:02
